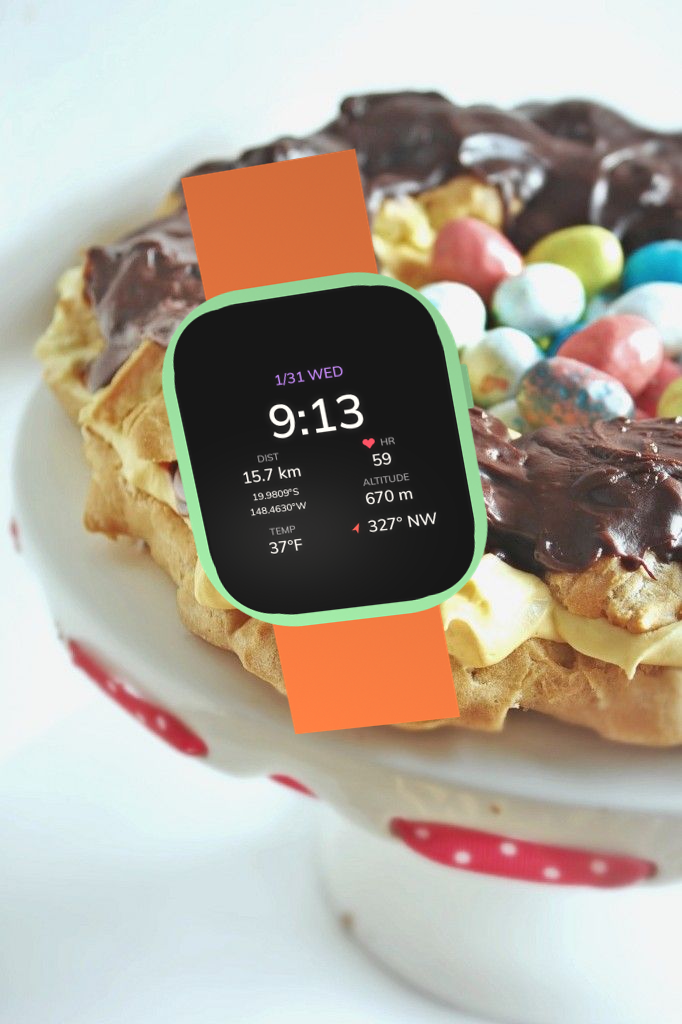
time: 9:13
